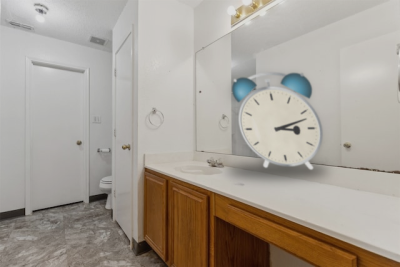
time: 3:12
